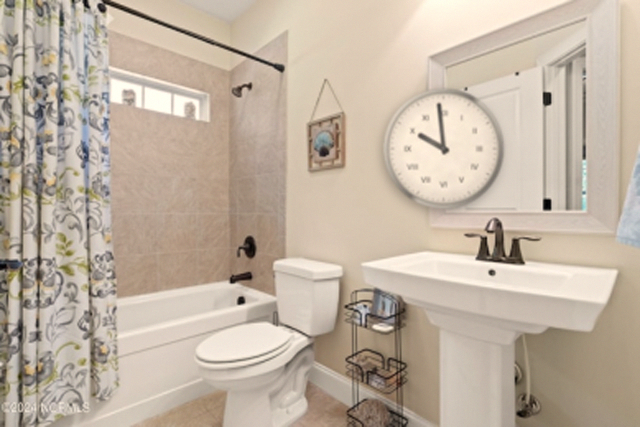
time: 9:59
